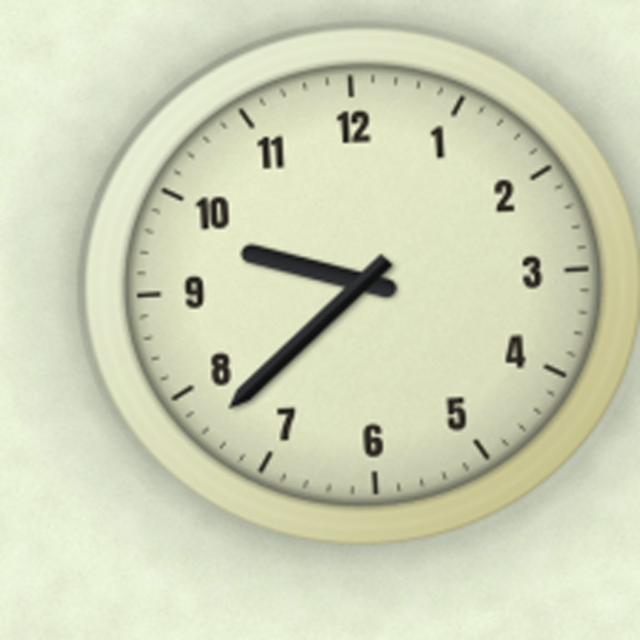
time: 9:38
